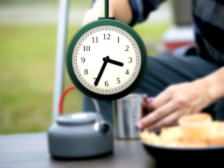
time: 3:34
